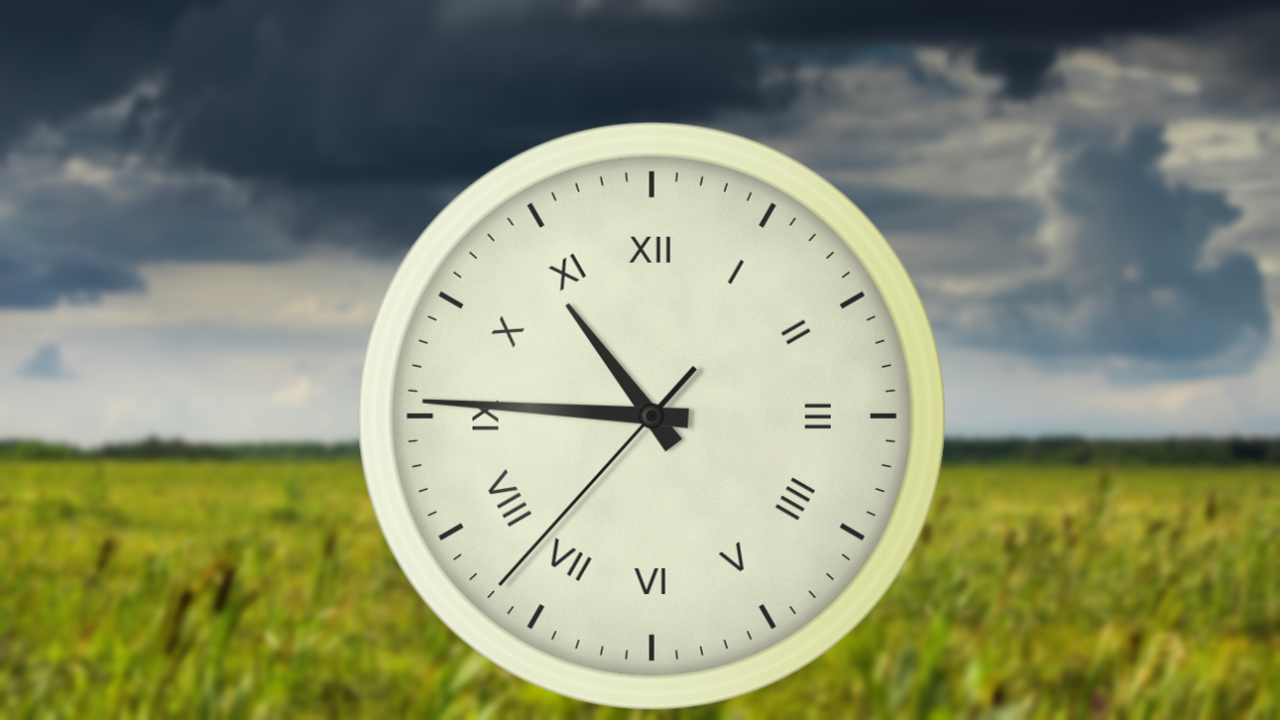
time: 10:45:37
